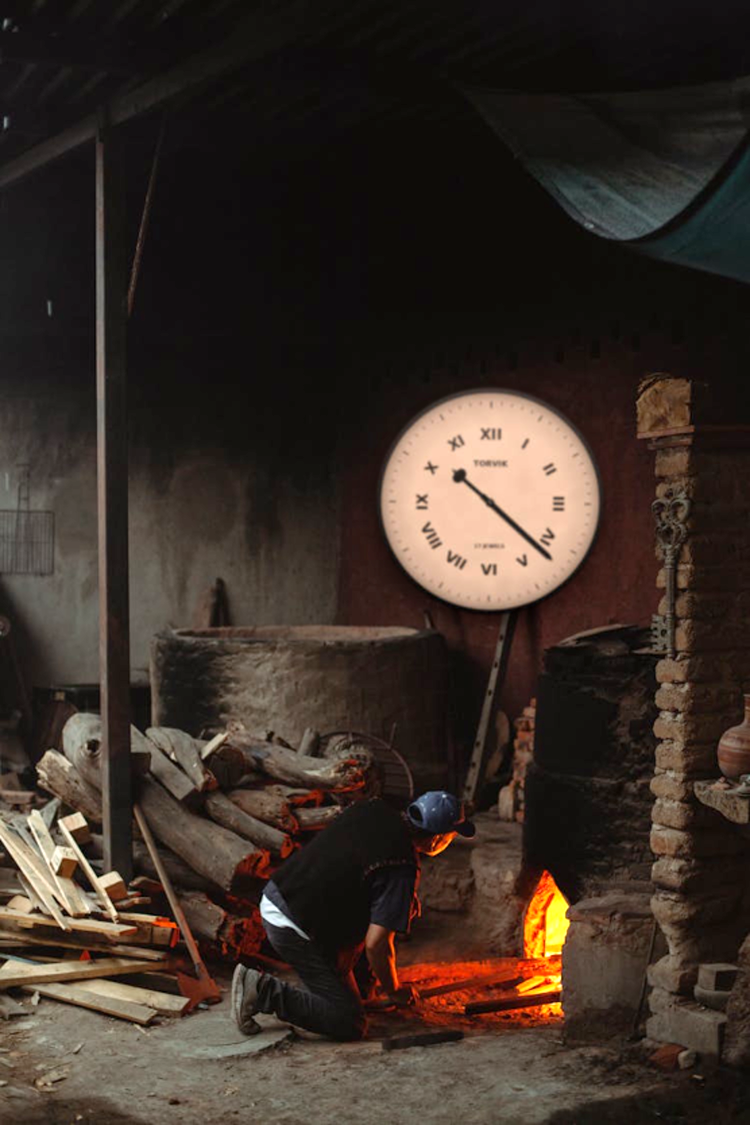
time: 10:22
